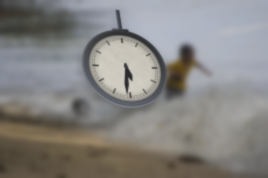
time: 5:31
